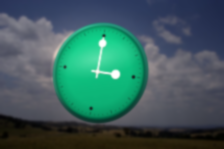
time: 3:00
